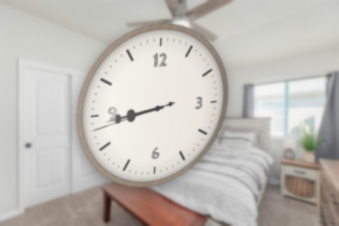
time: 8:43:43
